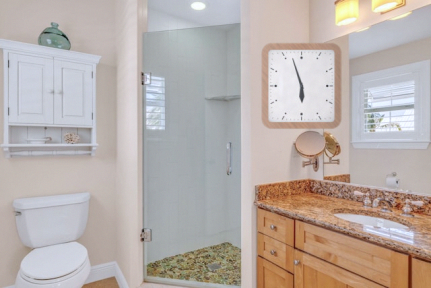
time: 5:57
